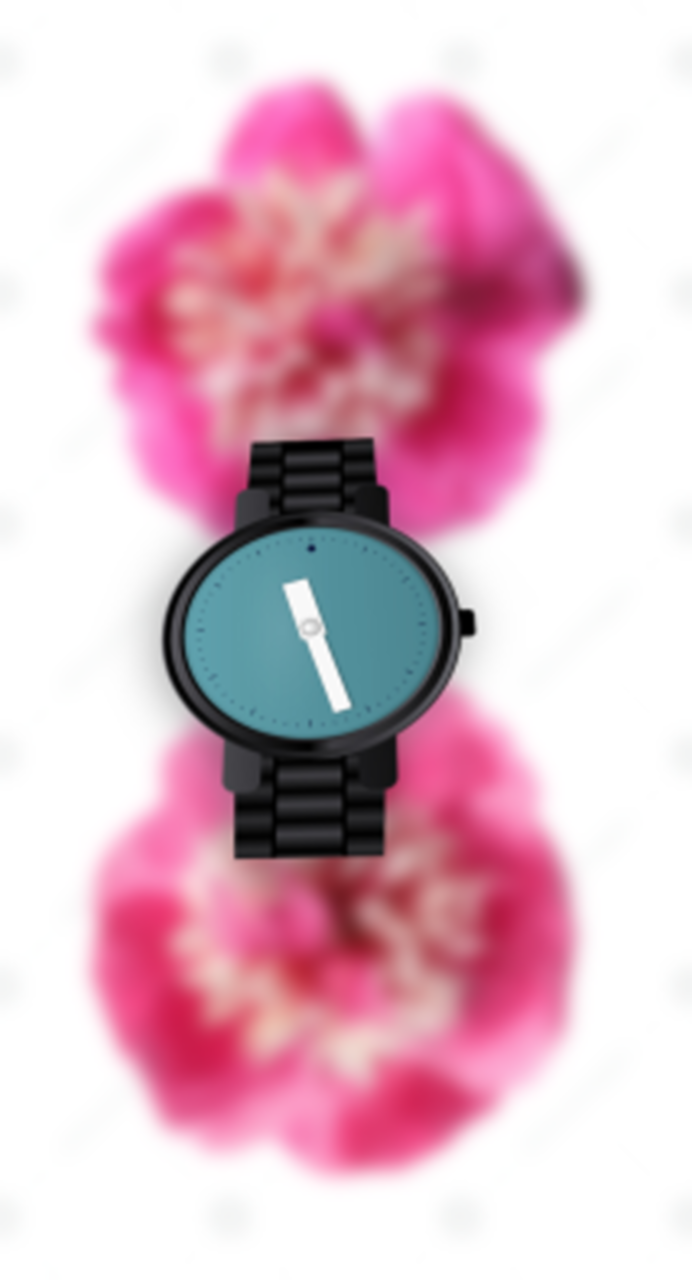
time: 11:27
